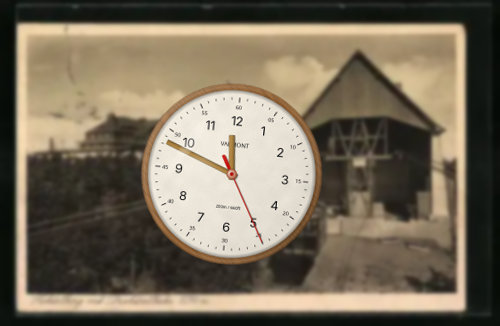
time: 11:48:25
